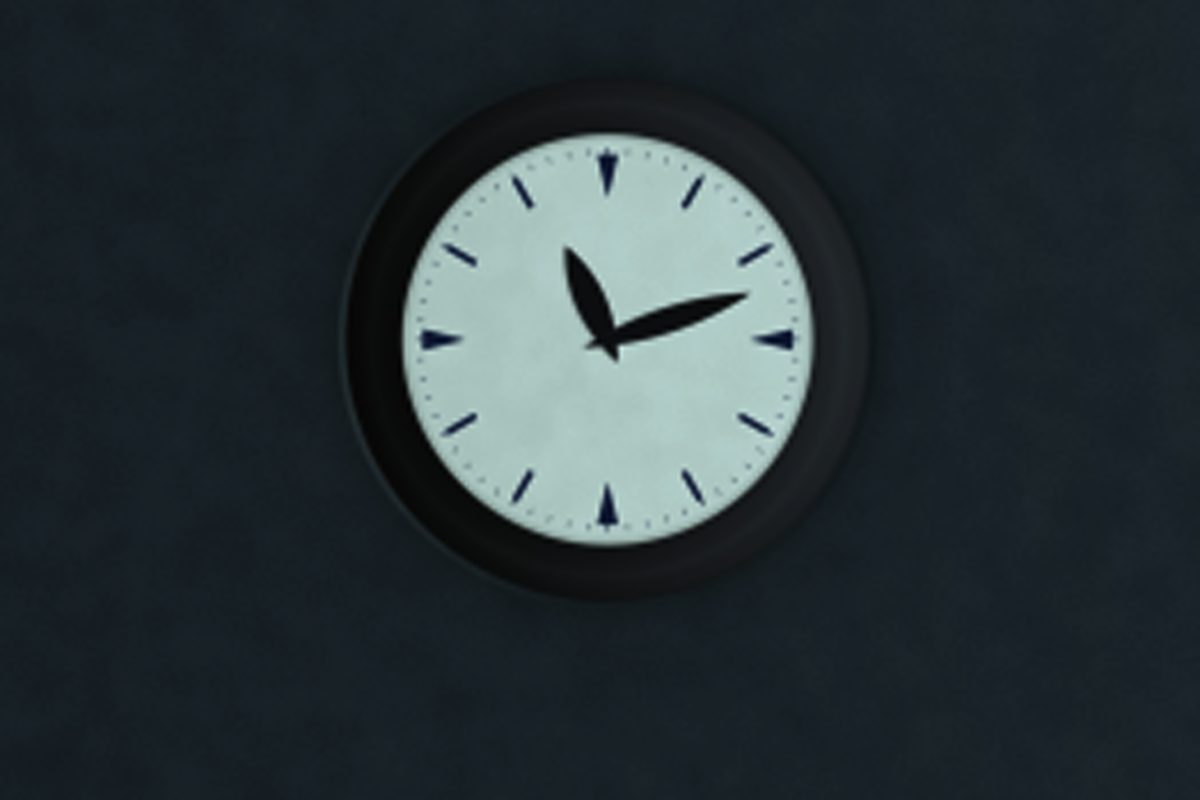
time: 11:12
